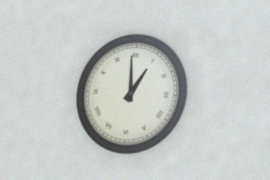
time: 12:59
